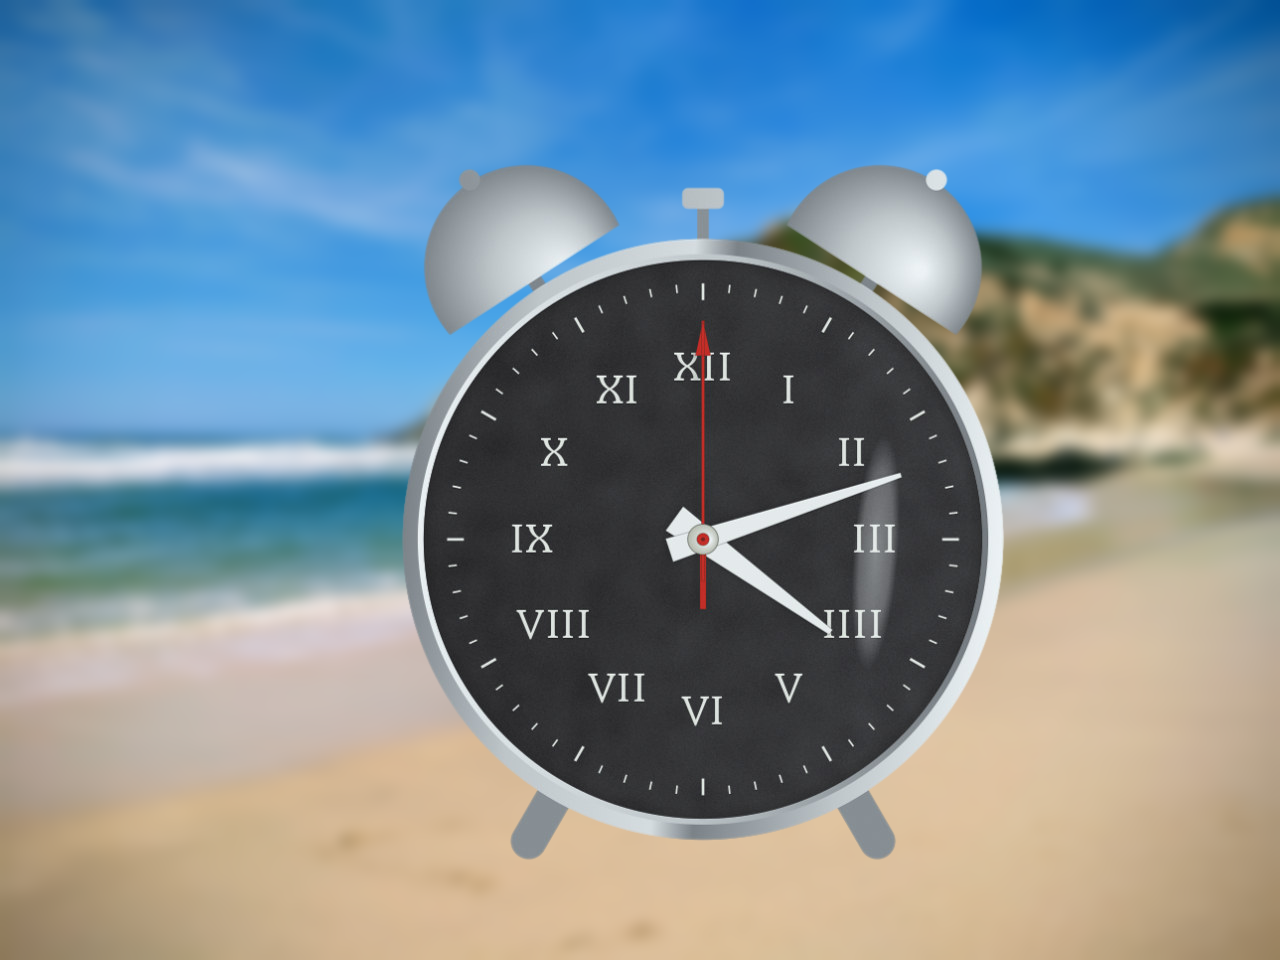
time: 4:12:00
